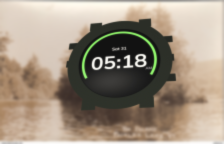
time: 5:18
